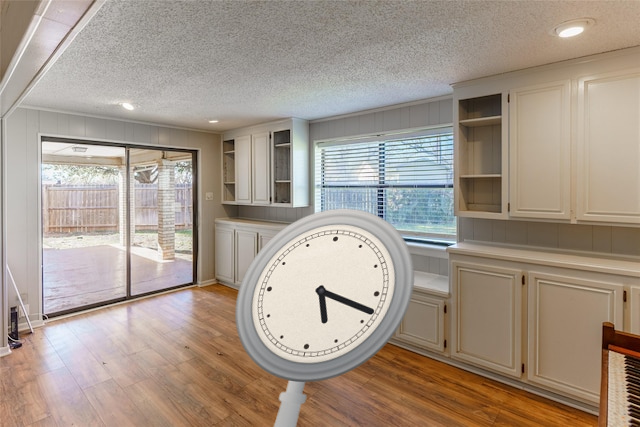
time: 5:18
